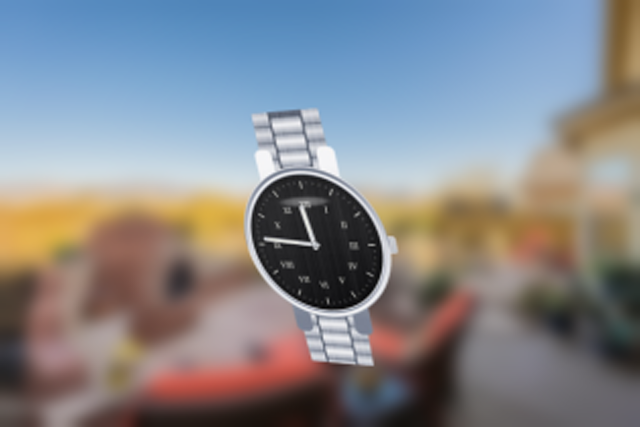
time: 11:46
